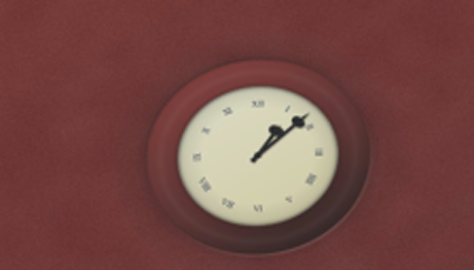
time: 1:08
